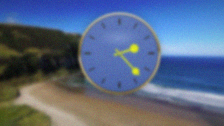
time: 2:23
